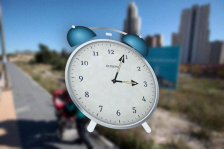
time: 3:04
